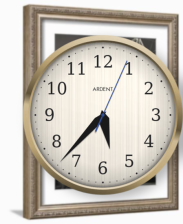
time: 5:37:04
